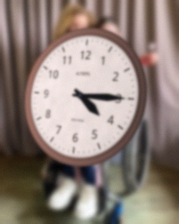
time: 4:15
